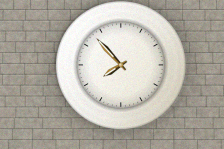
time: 7:53
